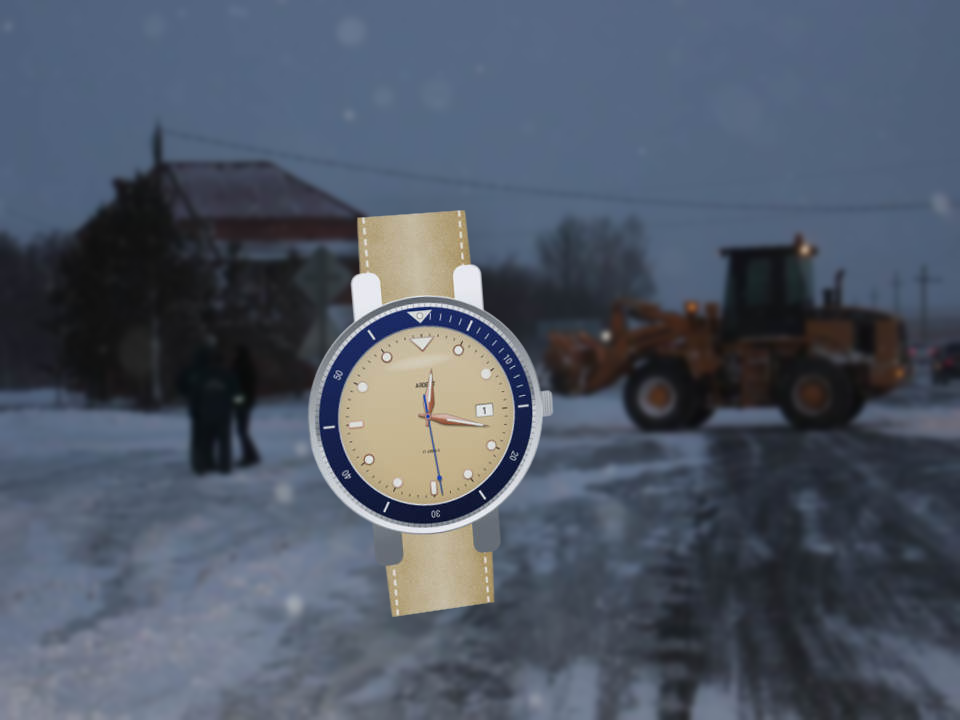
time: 12:17:29
